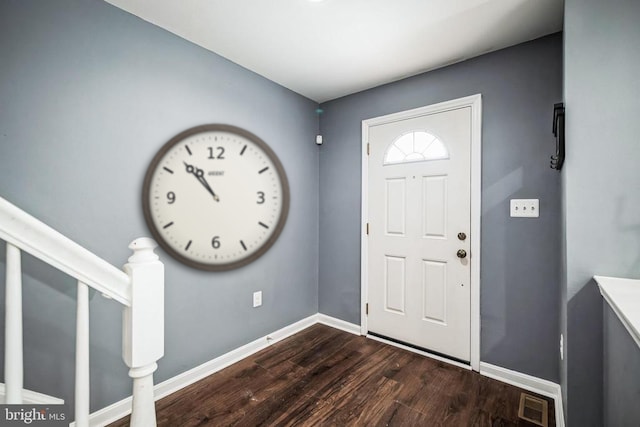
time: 10:53
